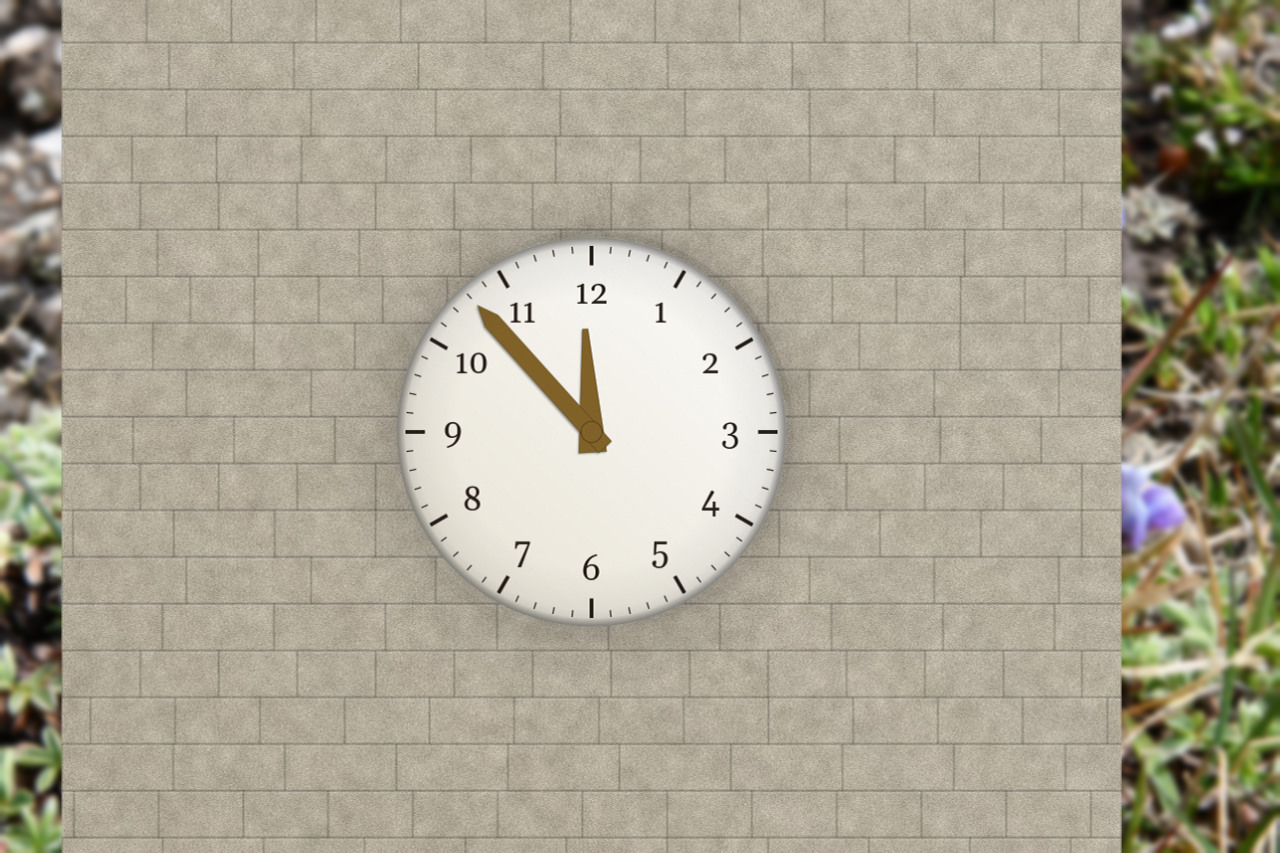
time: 11:53
